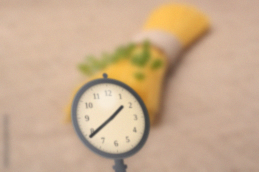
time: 1:39
